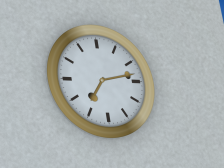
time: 7:13
